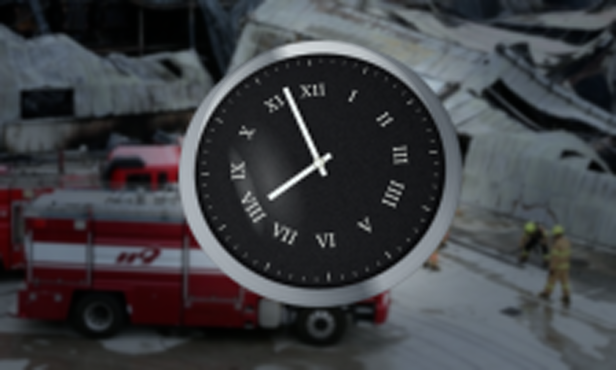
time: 7:57
